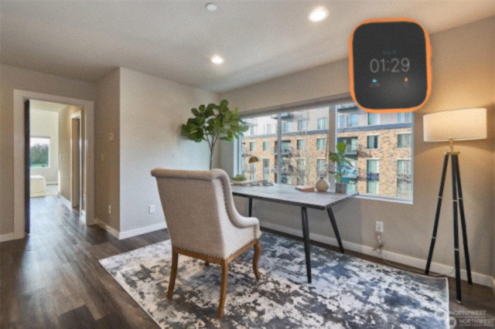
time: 1:29
